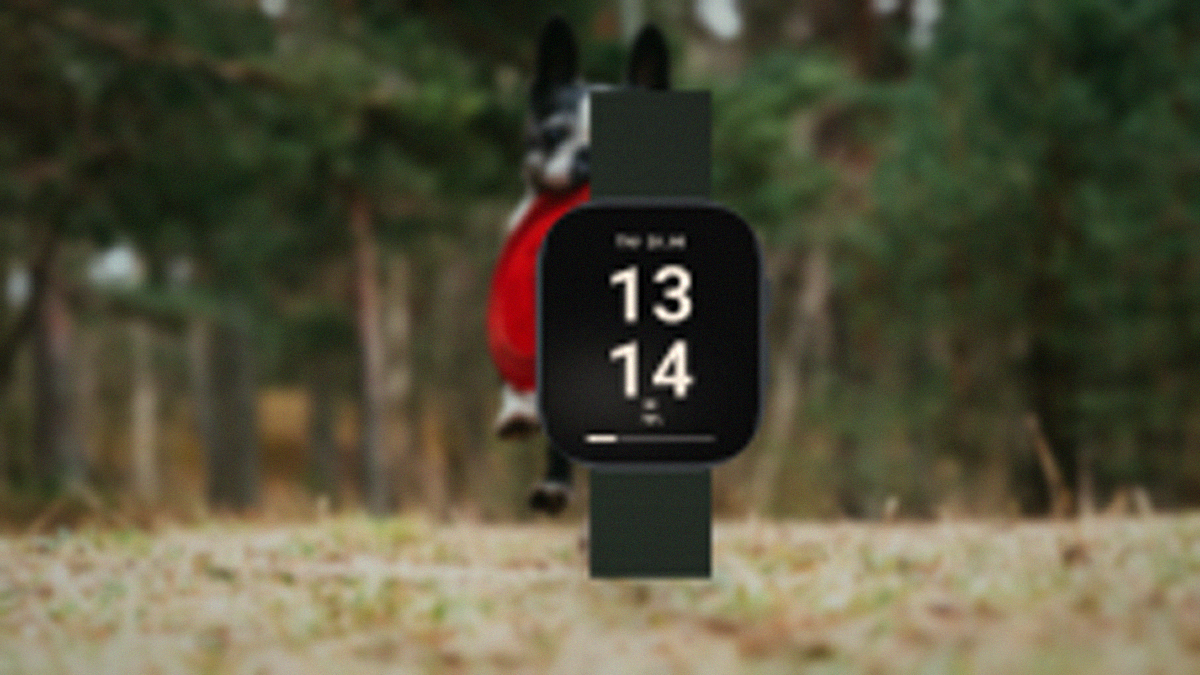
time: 13:14
